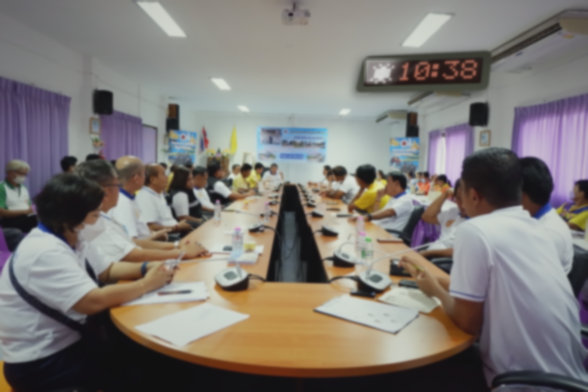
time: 10:38
